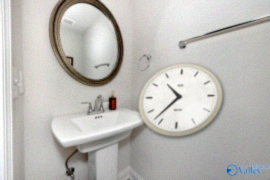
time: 10:37
